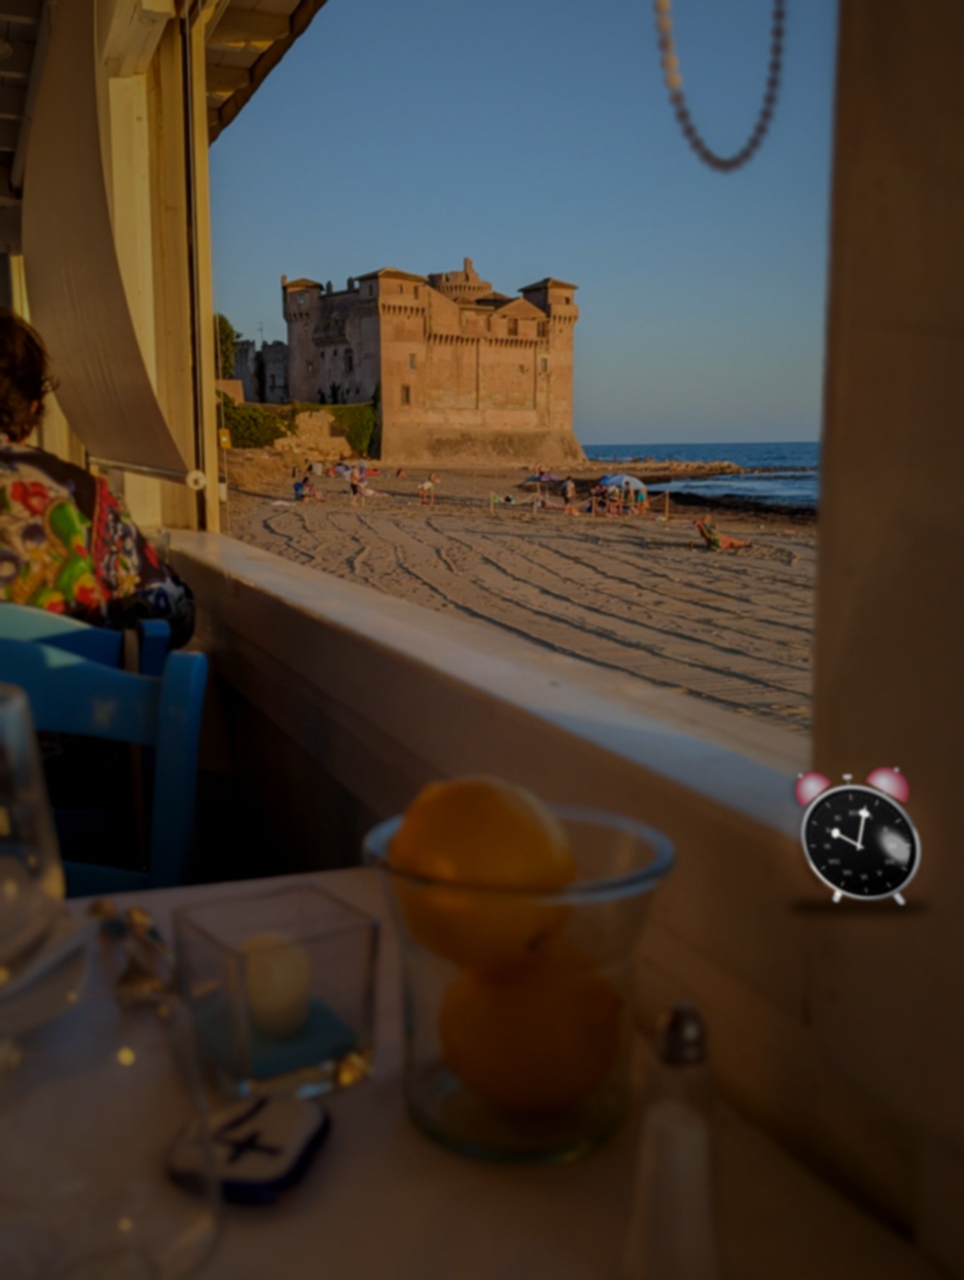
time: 10:03
